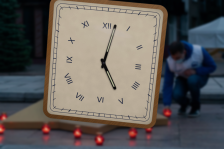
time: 5:02
